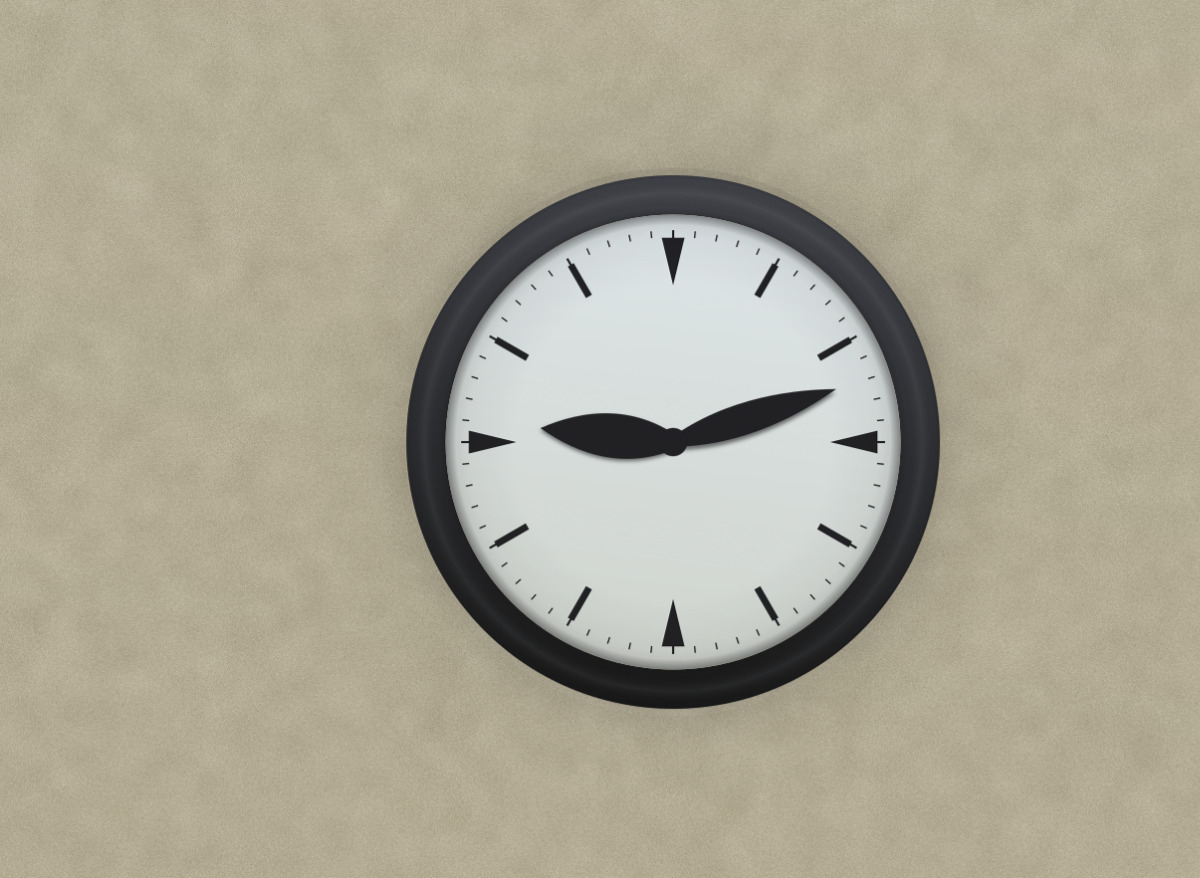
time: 9:12
